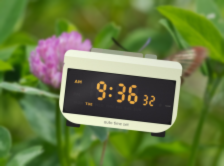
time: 9:36:32
